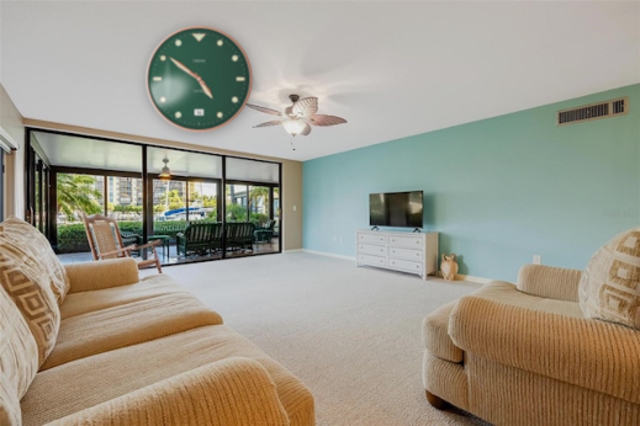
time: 4:51
